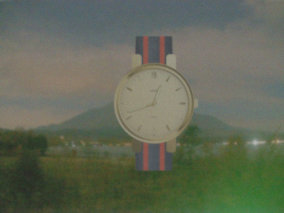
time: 12:42
